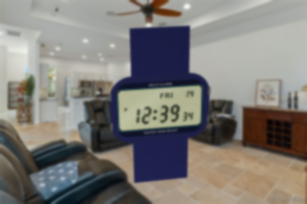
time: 12:39
